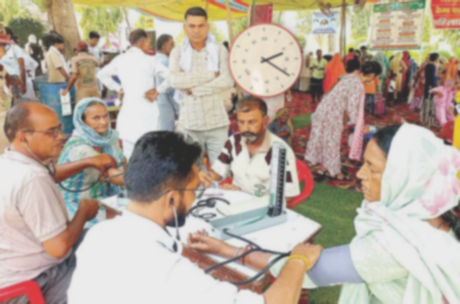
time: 2:21
